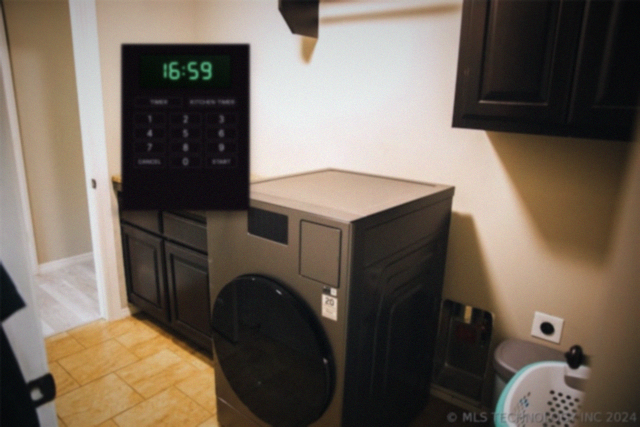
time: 16:59
